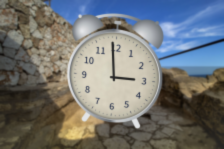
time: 2:59
